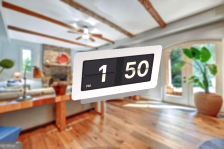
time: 1:50
